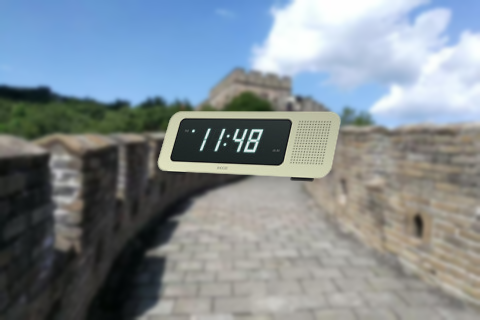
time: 11:48
